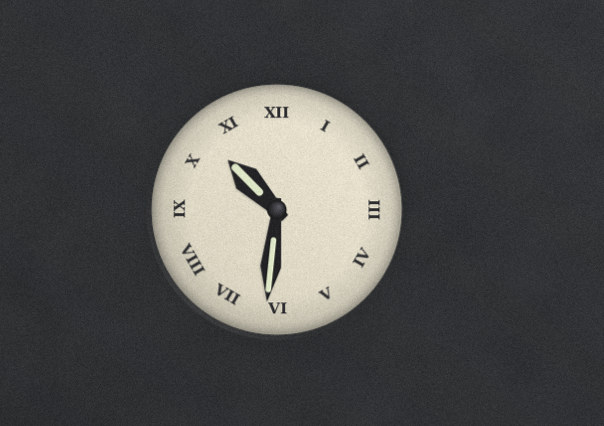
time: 10:31
